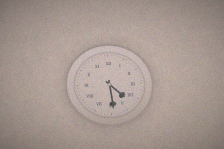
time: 4:29
